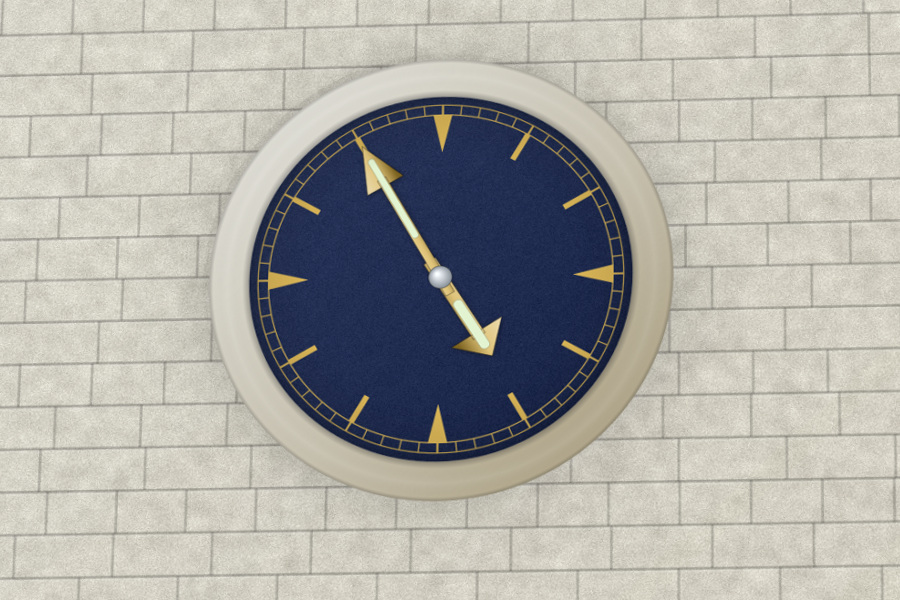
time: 4:55
